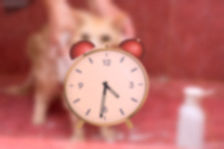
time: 4:31
